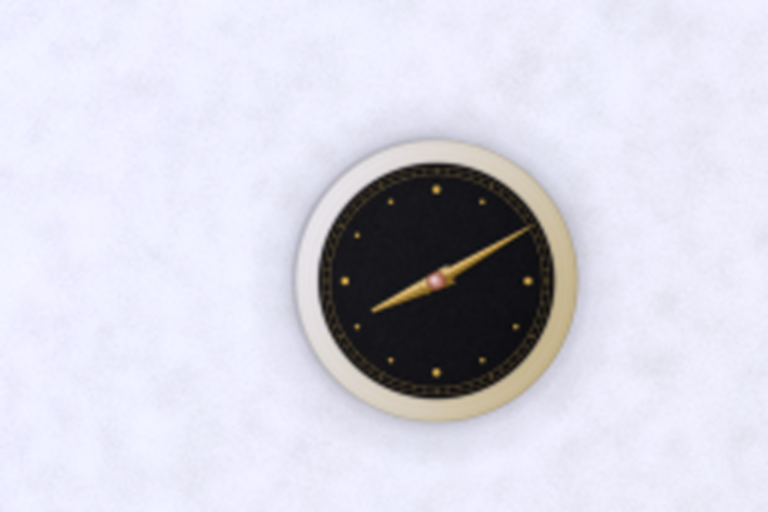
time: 8:10
